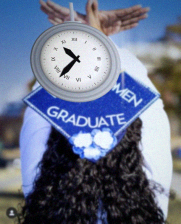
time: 10:37
